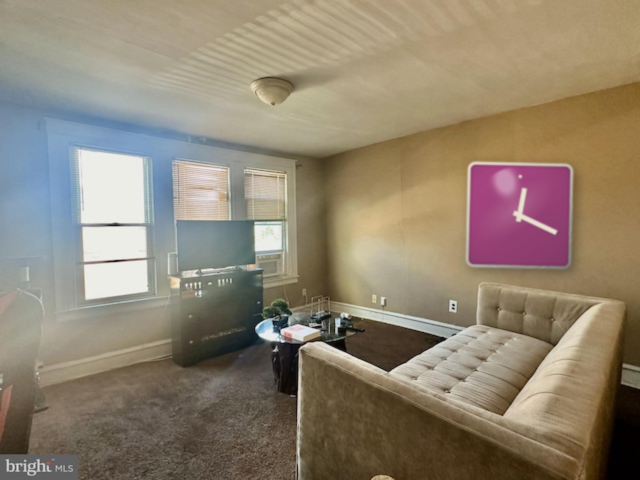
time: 12:19
